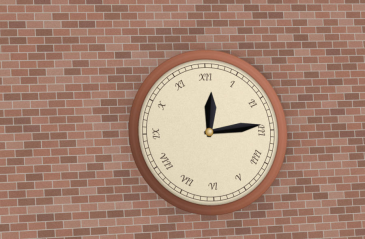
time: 12:14
